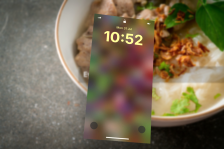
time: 10:52
